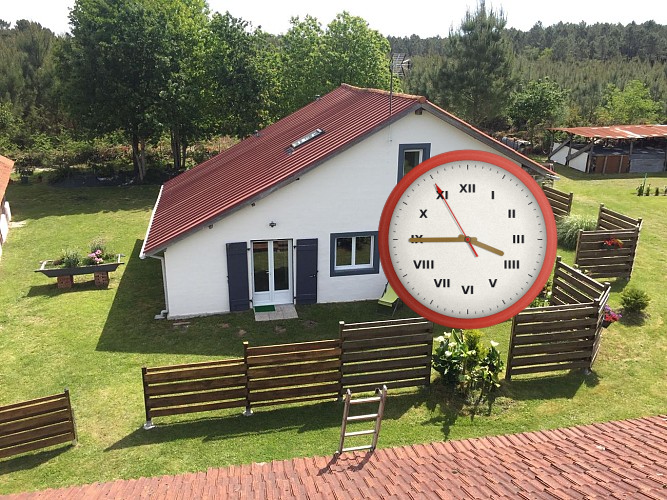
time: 3:44:55
